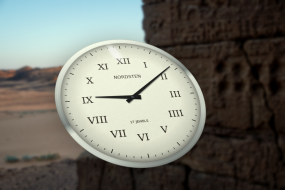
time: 9:09
